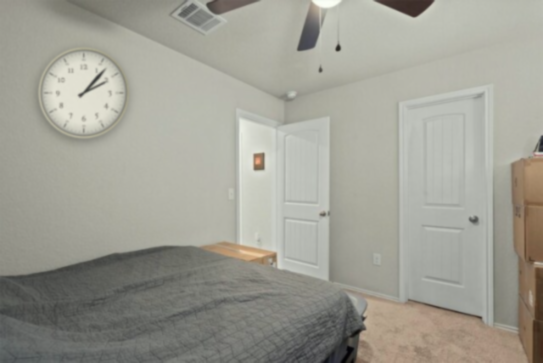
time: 2:07
